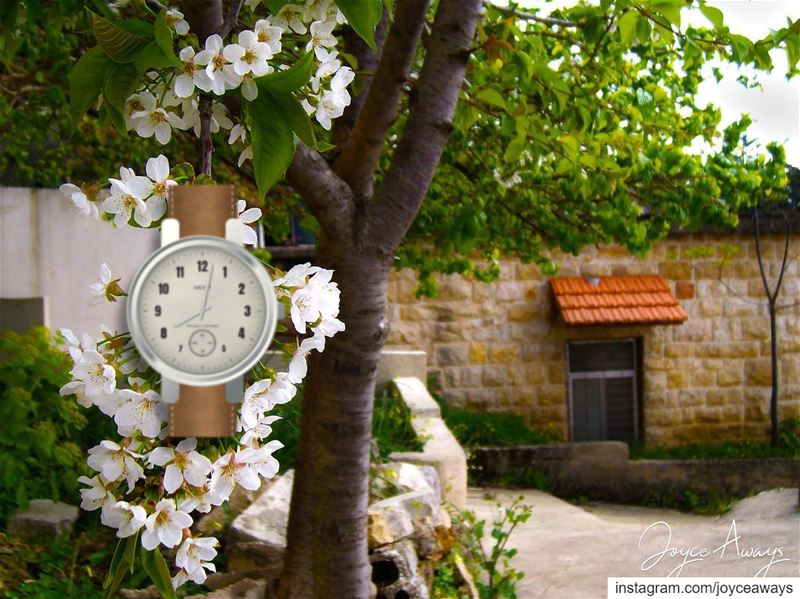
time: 8:02
